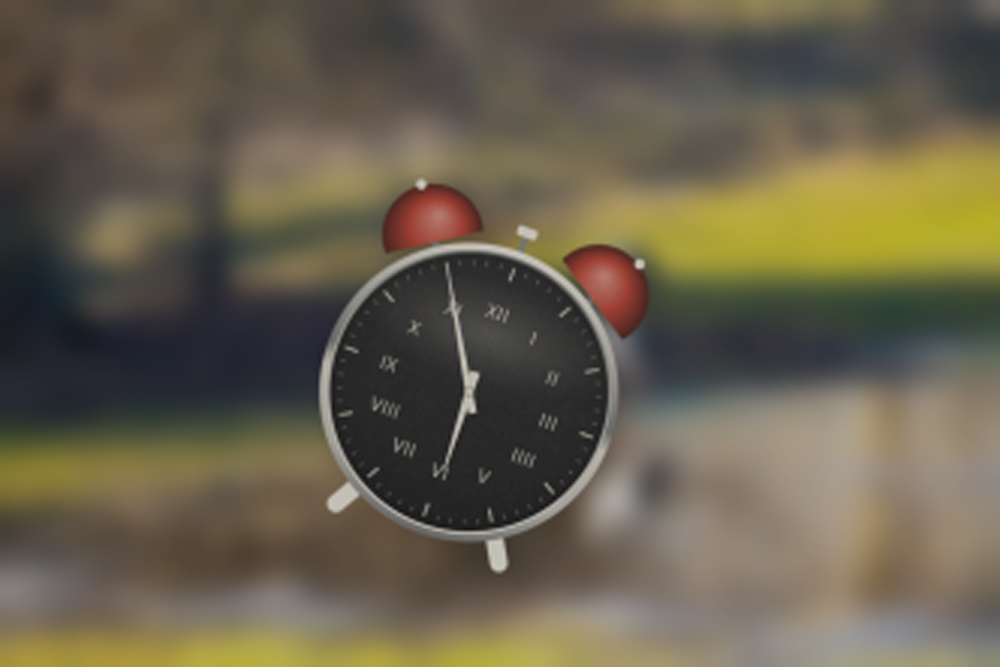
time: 5:55
